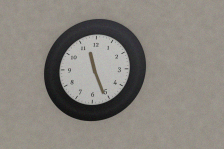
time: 11:26
